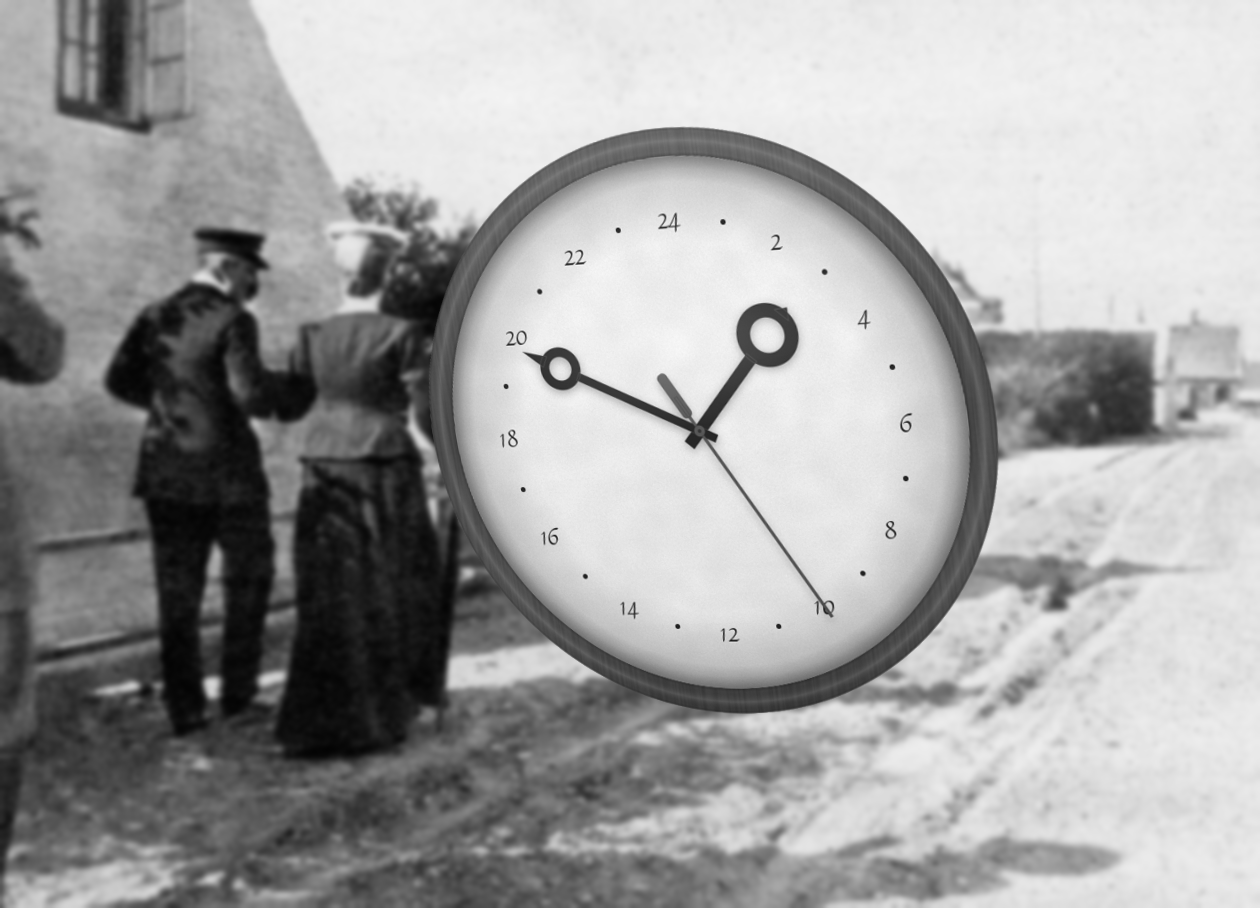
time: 2:49:25
